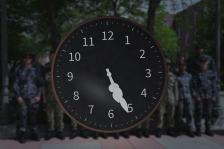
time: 5:26
